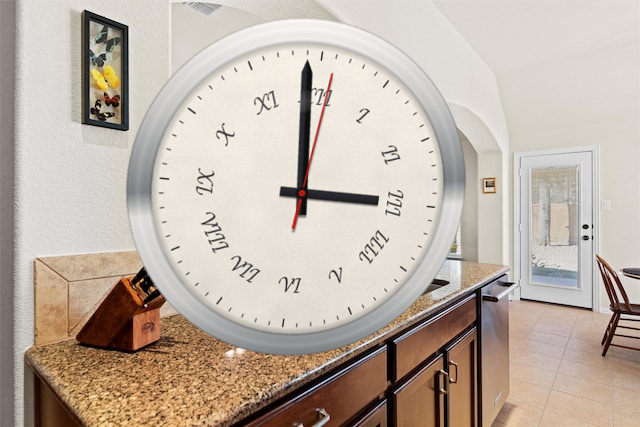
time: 2:59:01
